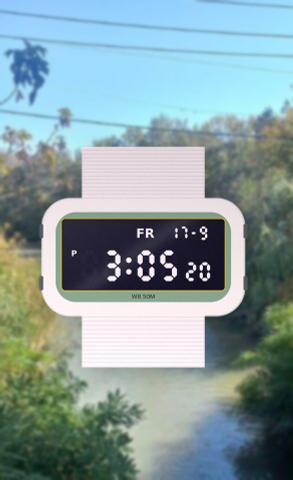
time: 3:05:20
